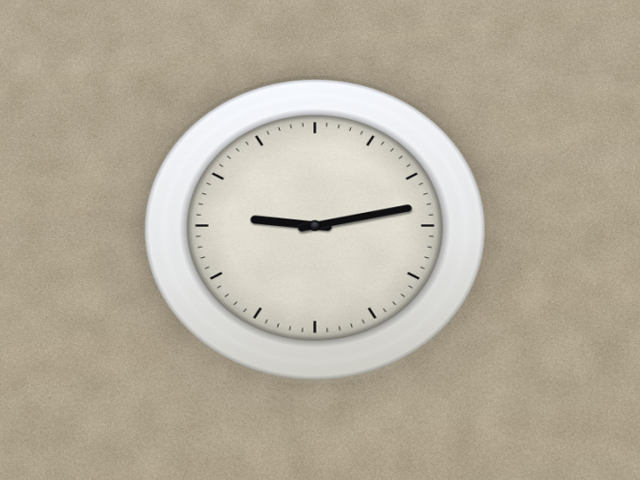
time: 9:13
